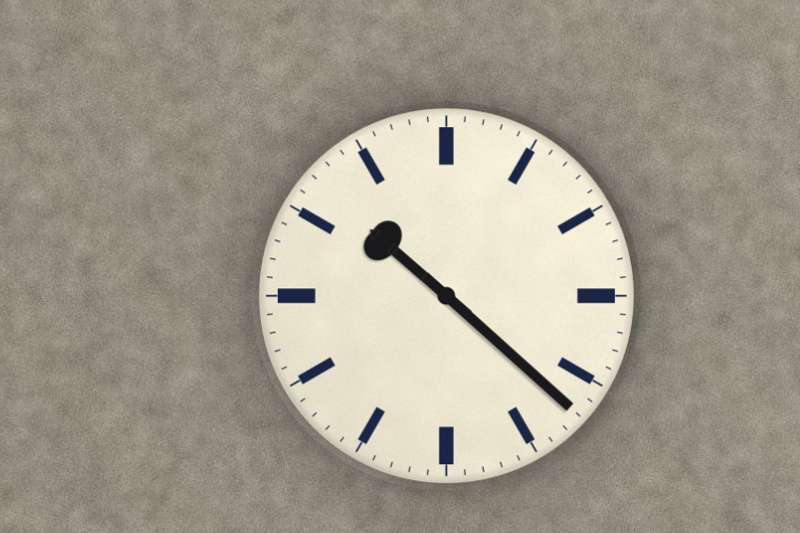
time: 10:22
